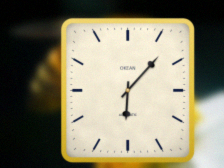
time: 6:07
